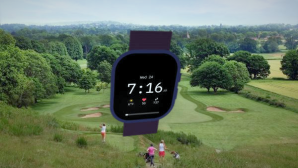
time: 7:16
